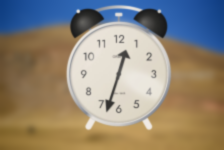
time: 12:33
